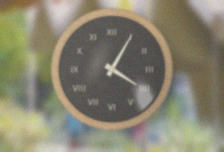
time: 4:05
